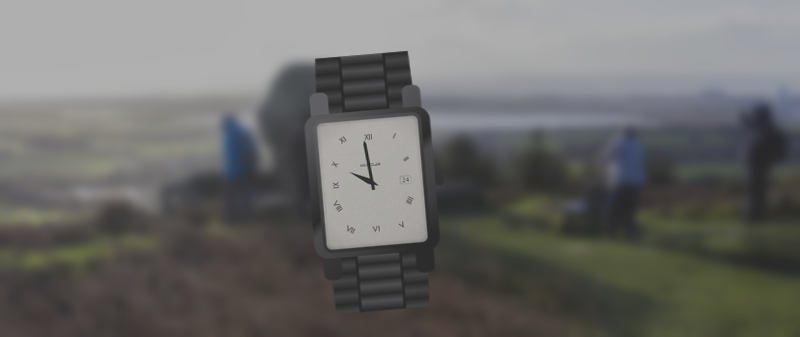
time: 9:59
